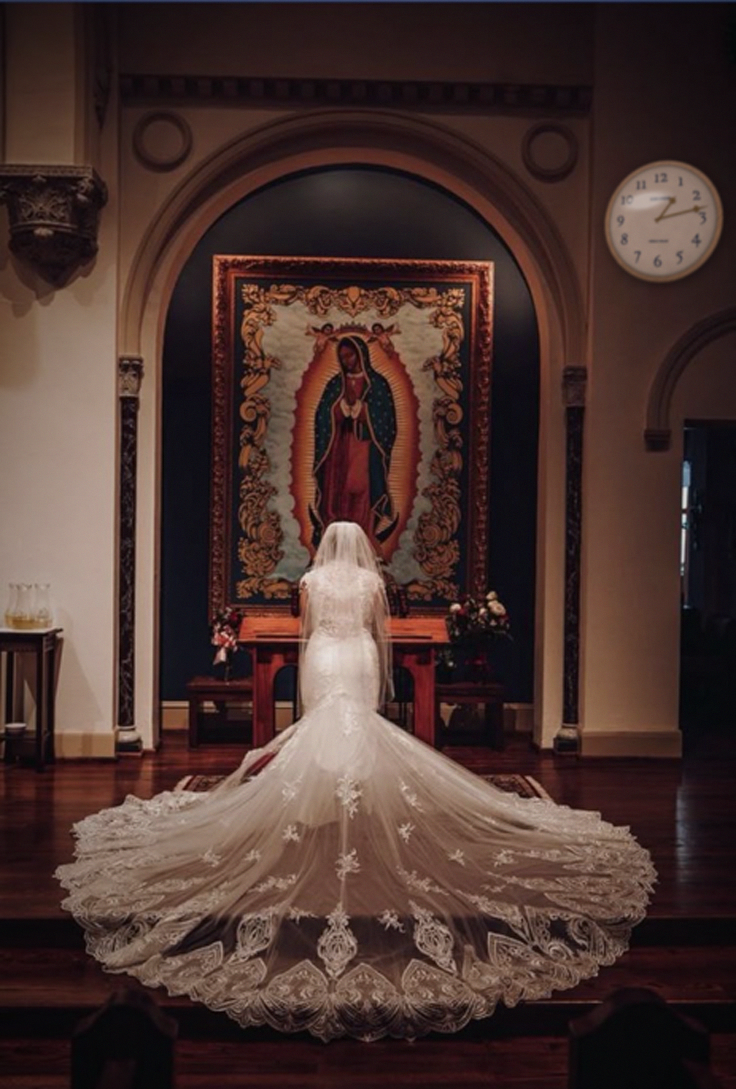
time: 1:13
